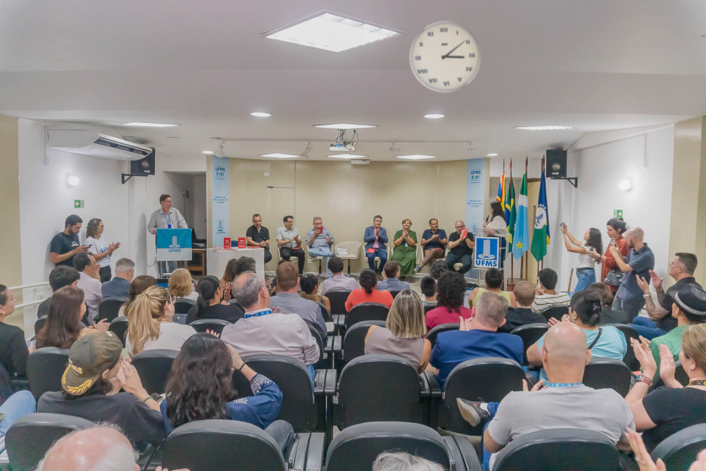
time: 3:09
